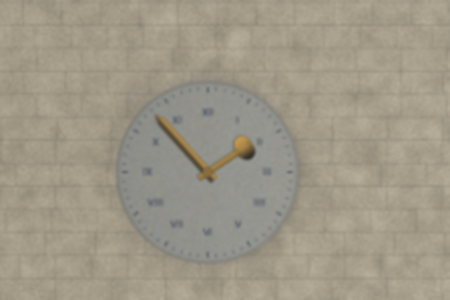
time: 1:53
